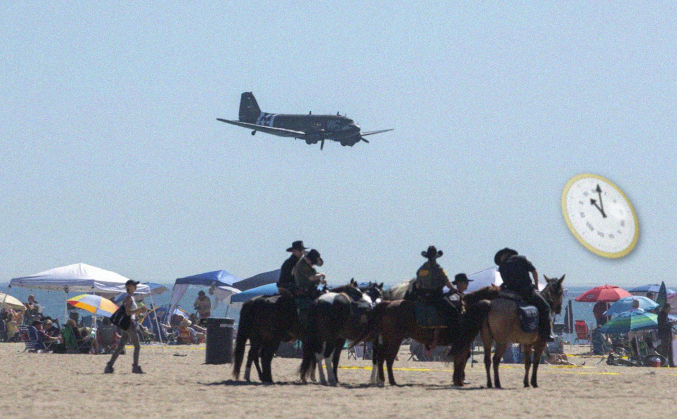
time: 11:02
